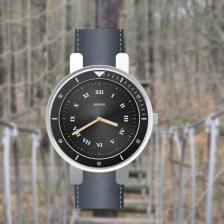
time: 3:40
